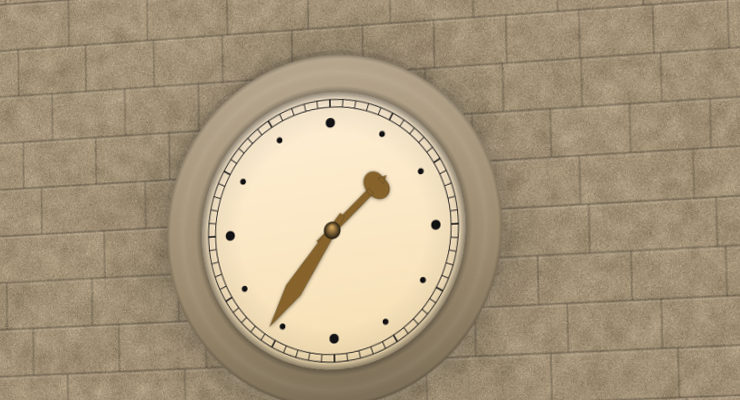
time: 1:36
